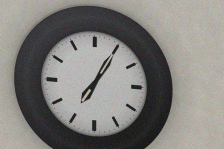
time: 7:05
